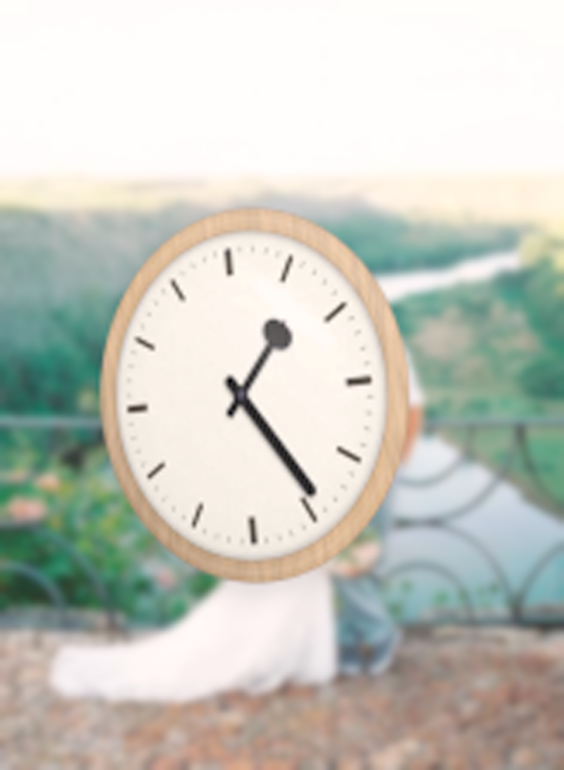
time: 1:24
